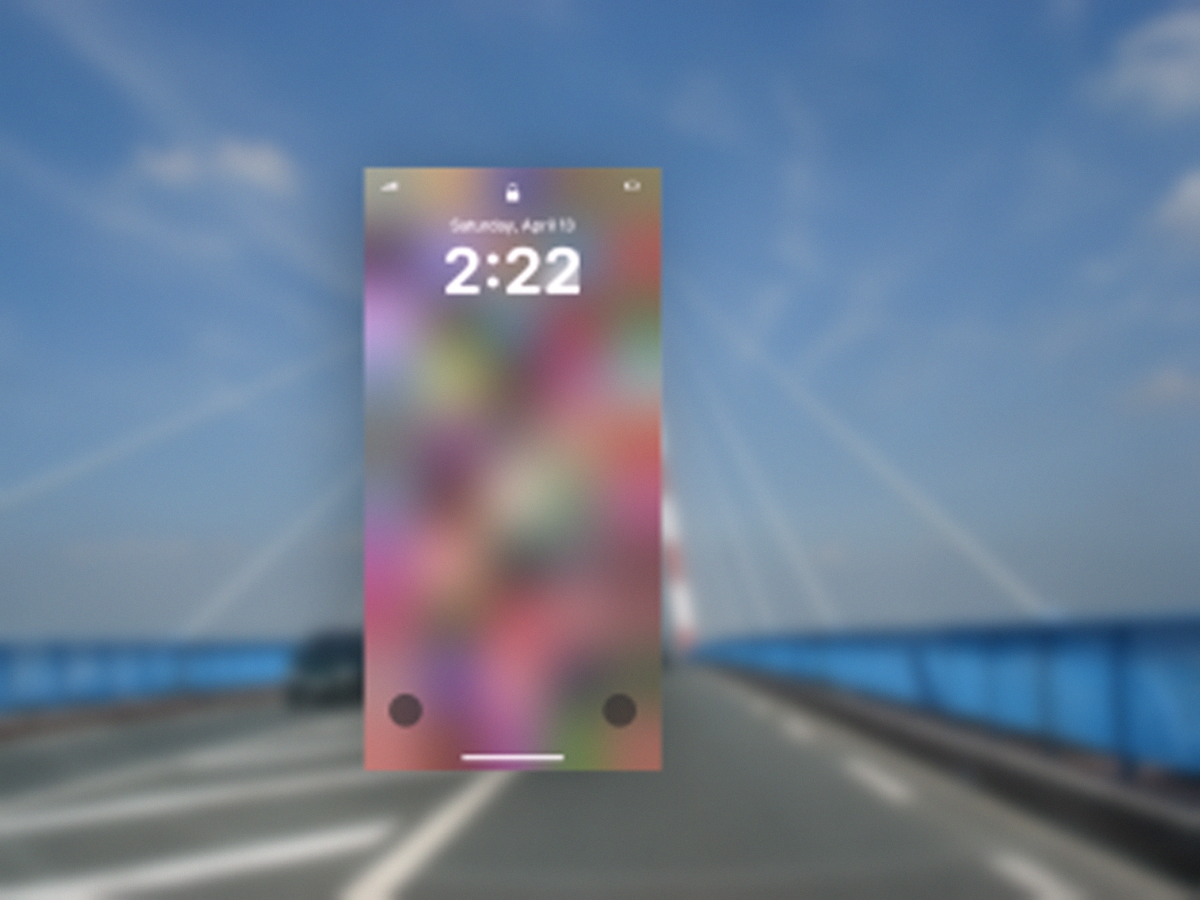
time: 2:22
